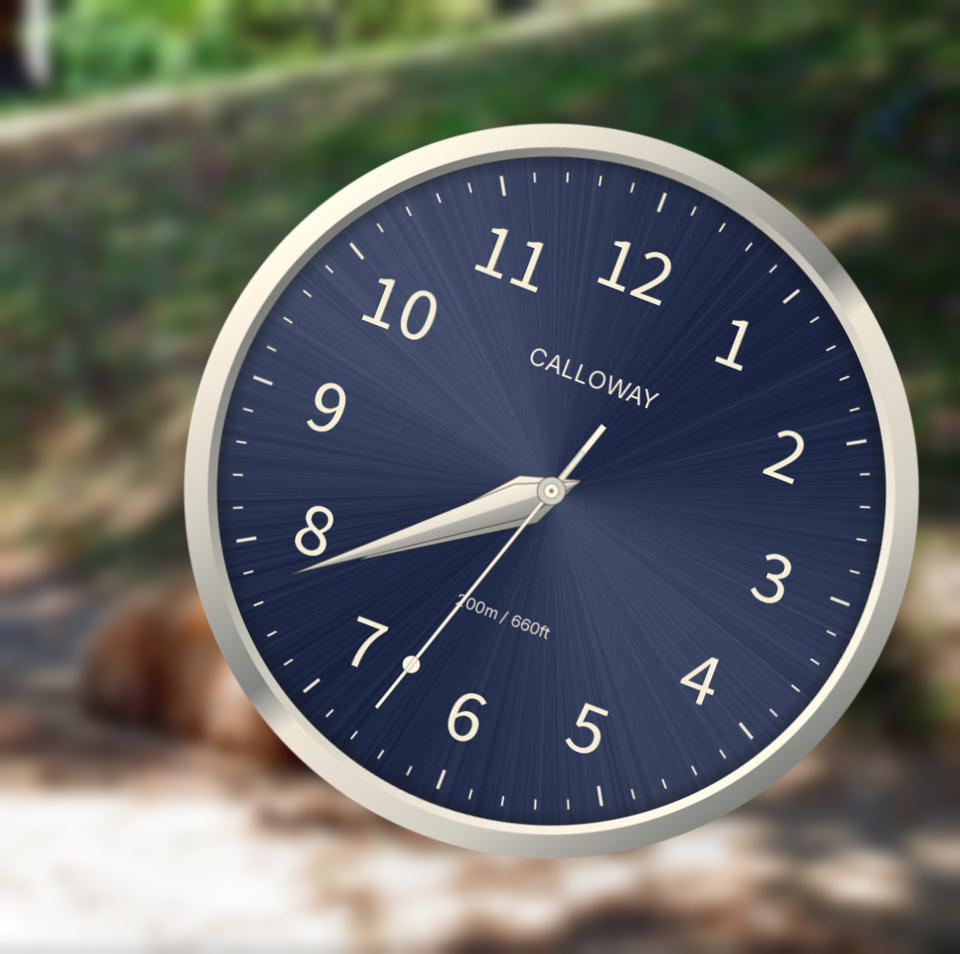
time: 7:38:33
